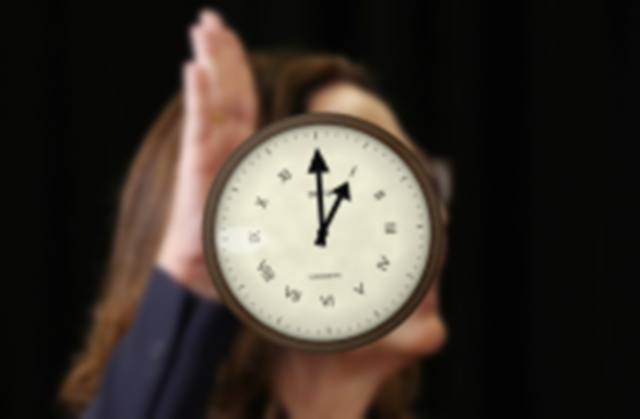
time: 1:00
